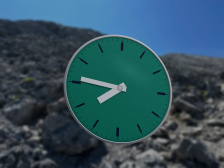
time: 7:46
